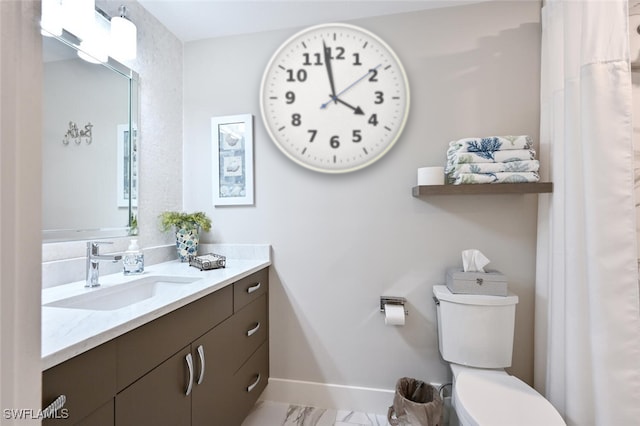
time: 3:58:09
